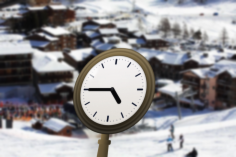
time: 4:45
